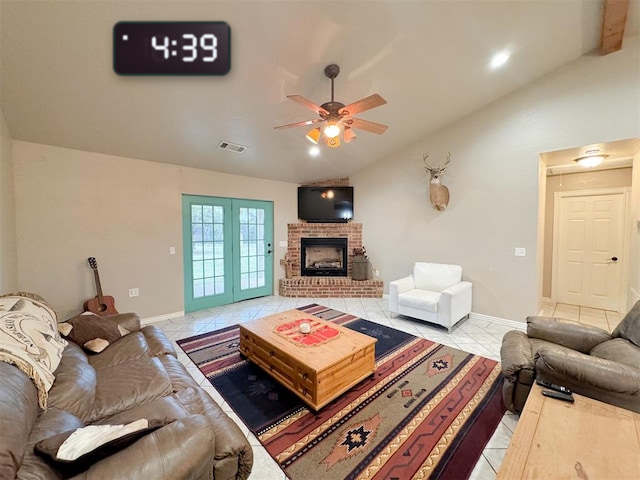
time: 4:39
